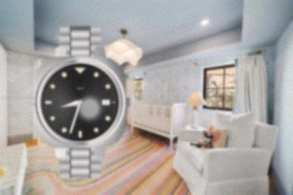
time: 8:33
